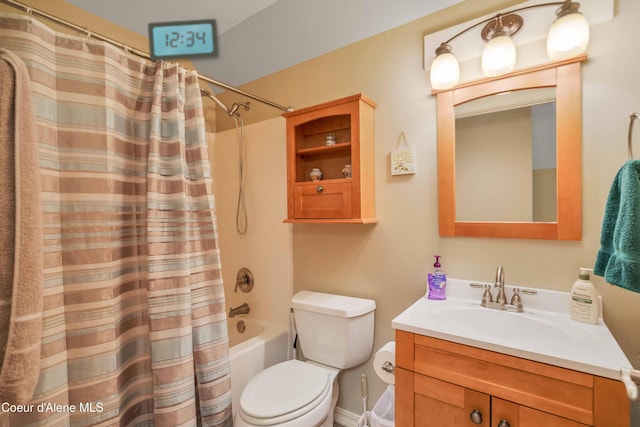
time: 12:34
